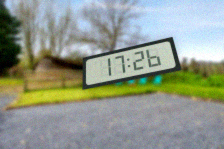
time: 17:26
